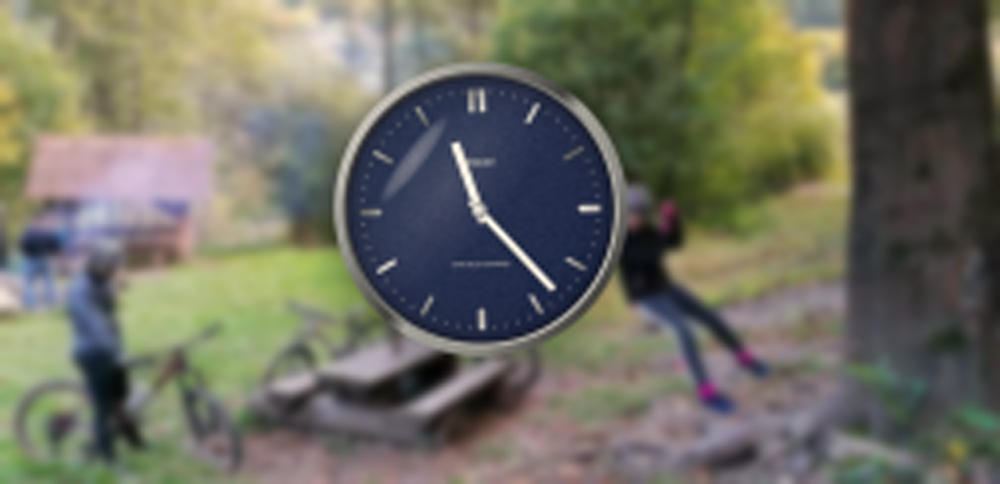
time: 11:23
